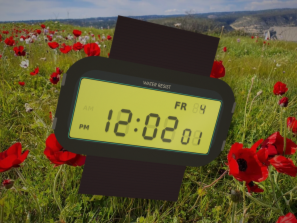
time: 12:02:01
